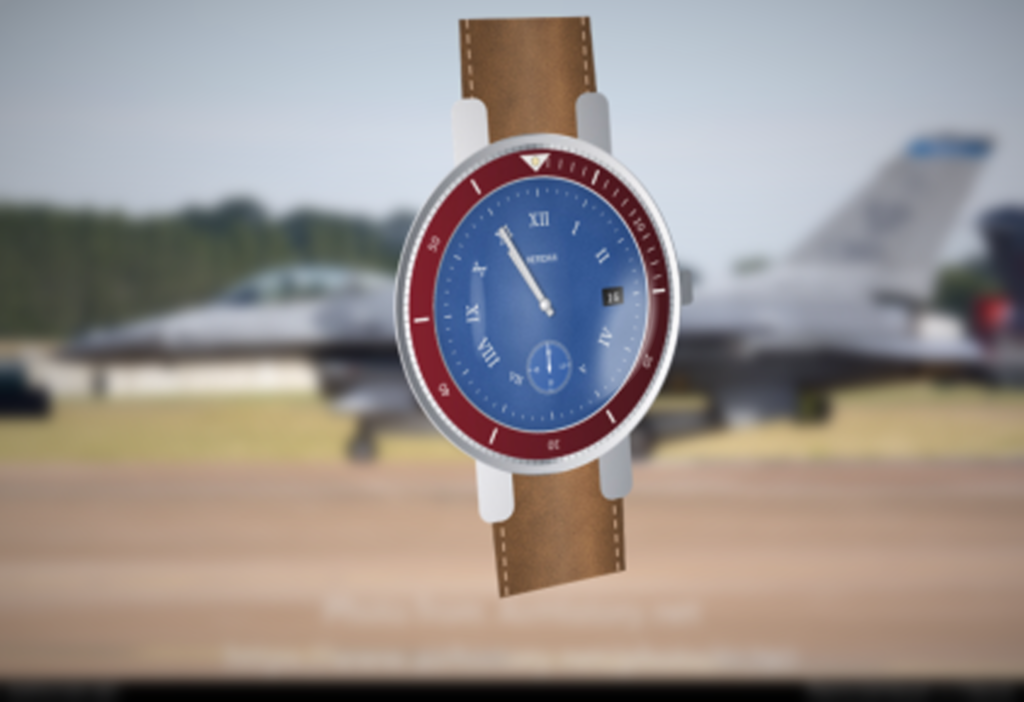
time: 10:55
